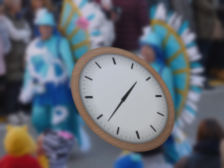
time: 1:38
